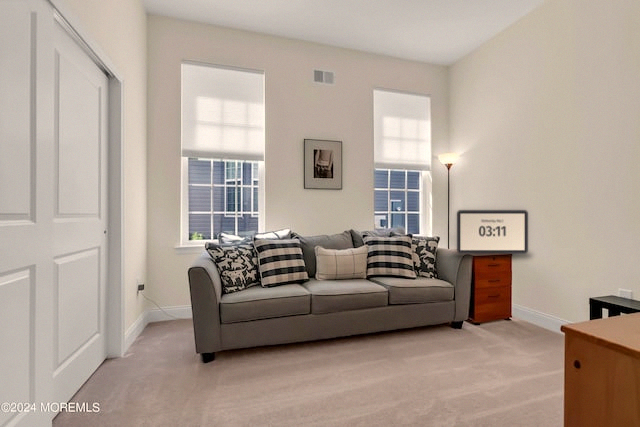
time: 3:11
